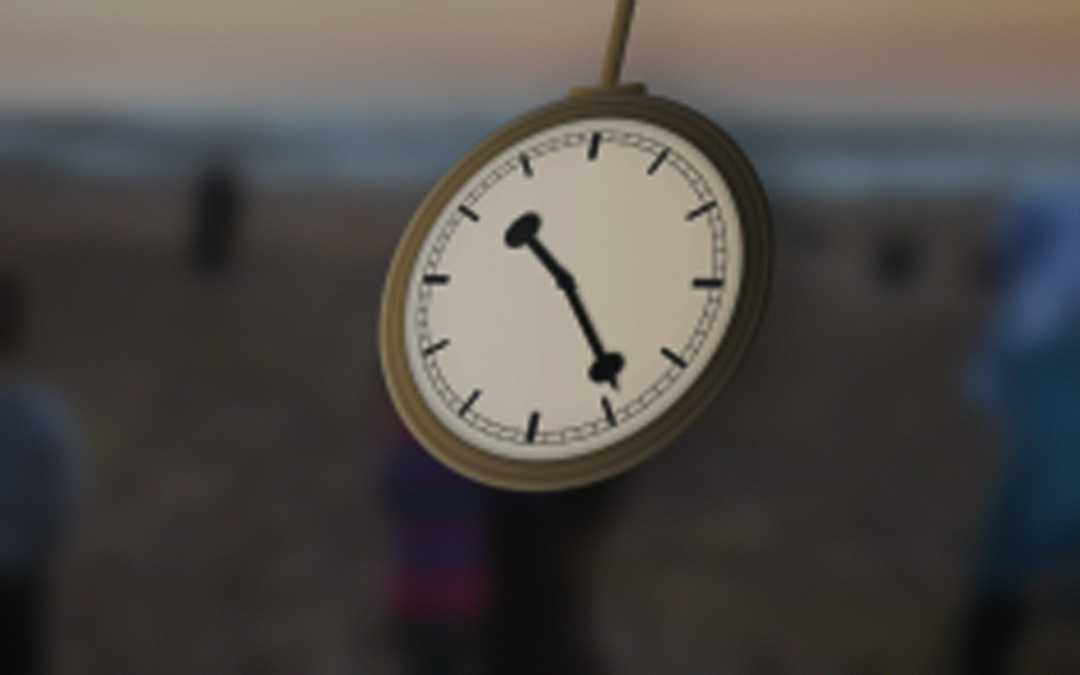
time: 10:24
